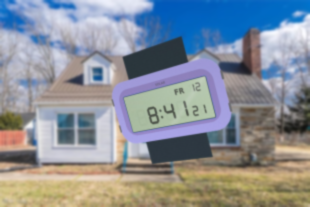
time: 8:41
